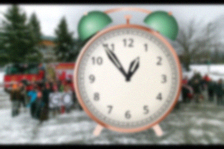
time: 12:54
